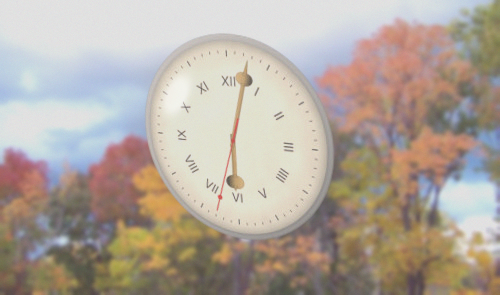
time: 6:02:33
